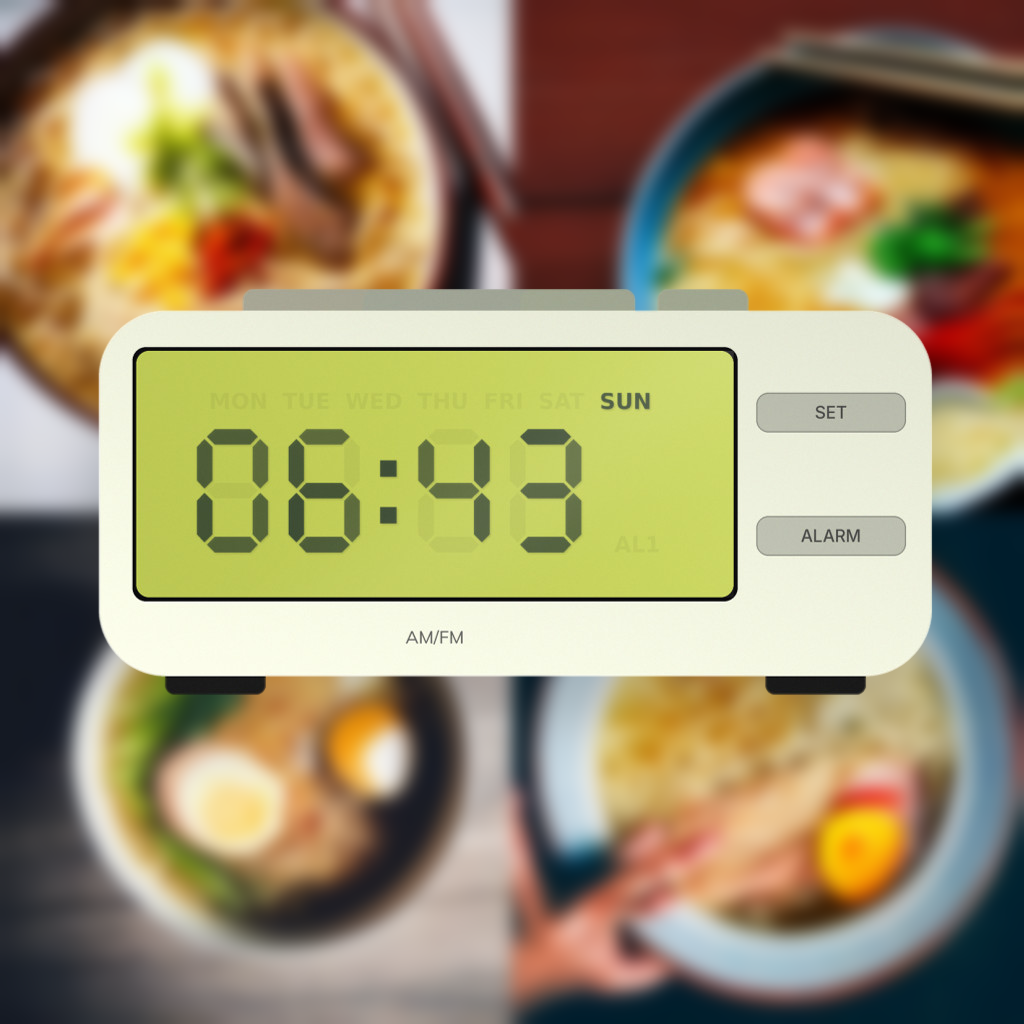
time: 6:43
